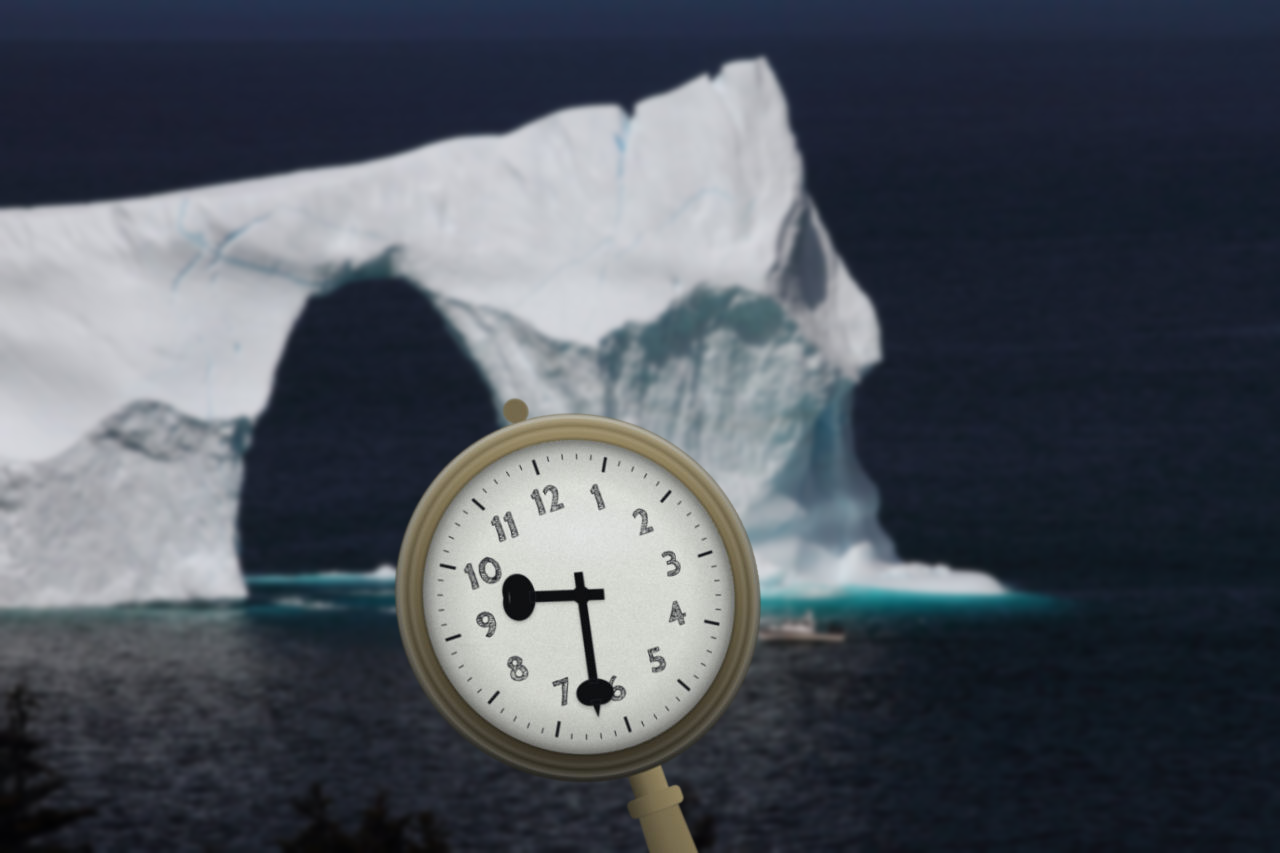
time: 9:32
